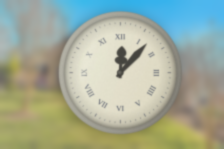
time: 12:07
